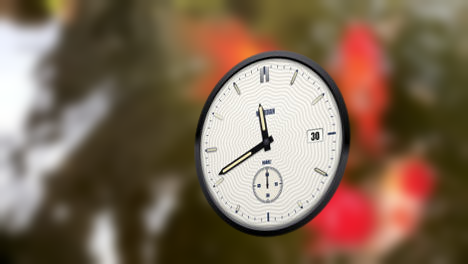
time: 11:41
